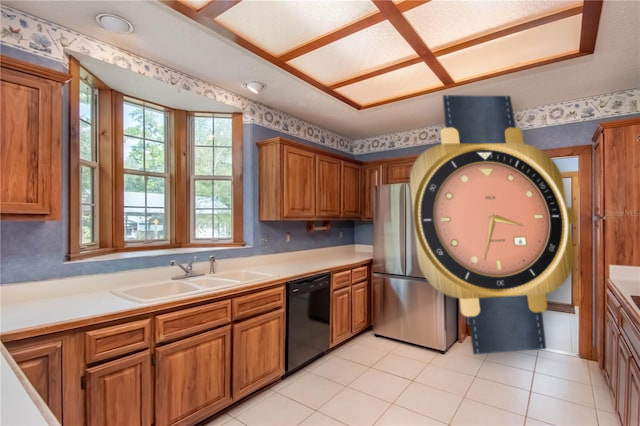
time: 3:33
